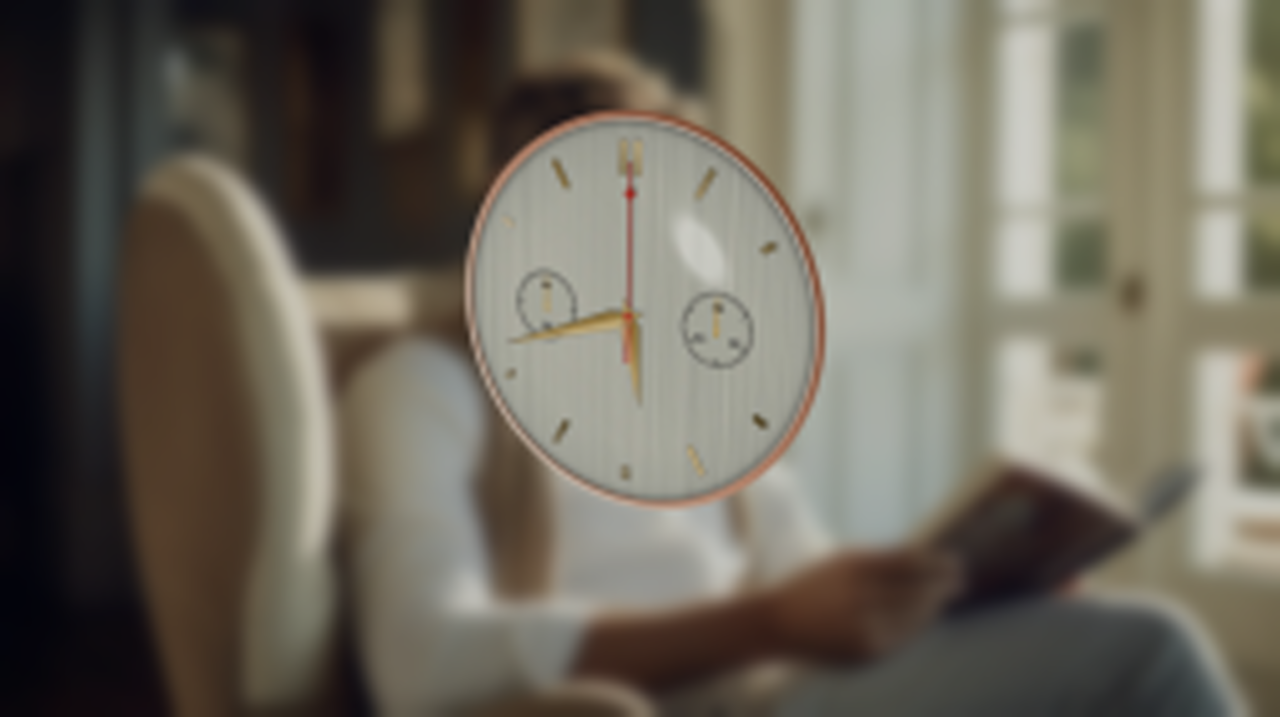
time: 5:42
